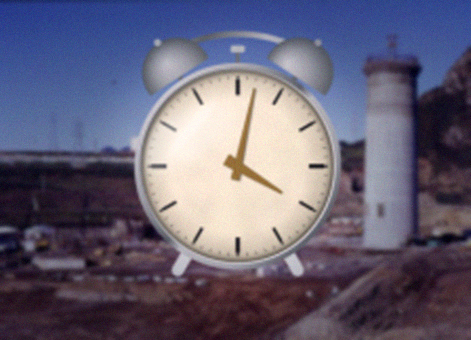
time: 4:02
